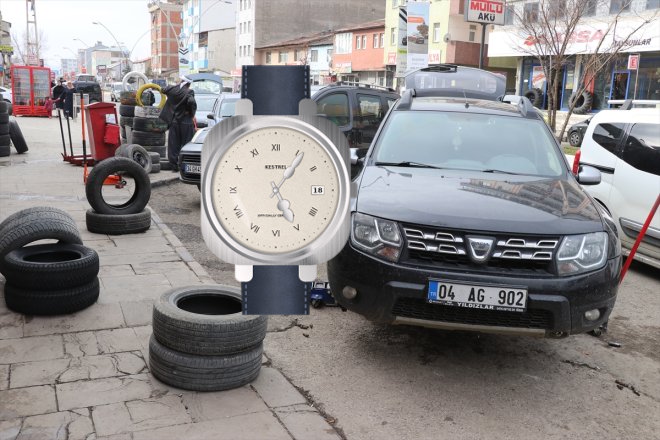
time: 5:06
